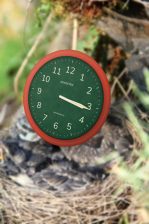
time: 3:16
